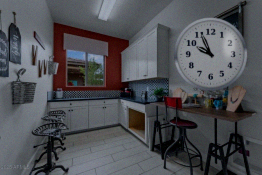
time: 9:56
